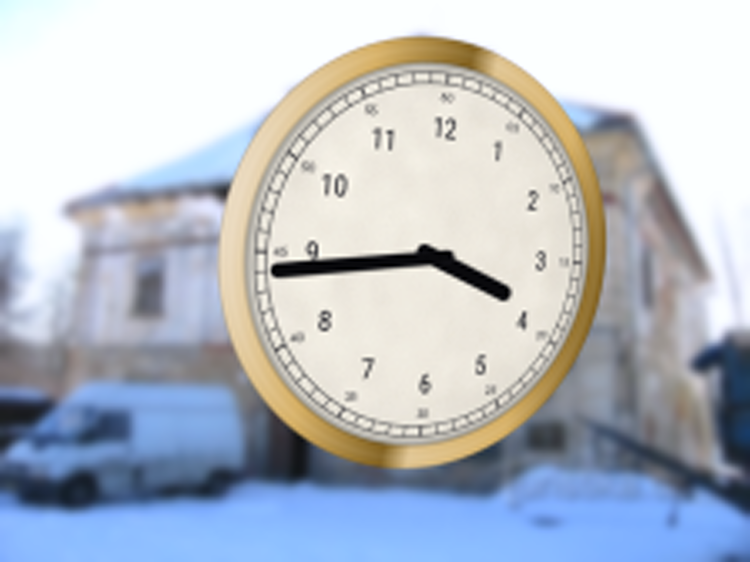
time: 3:44
